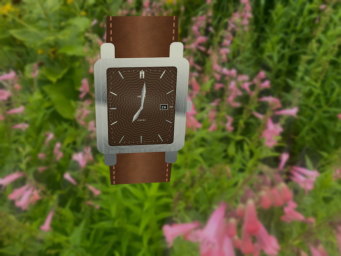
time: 7:01
